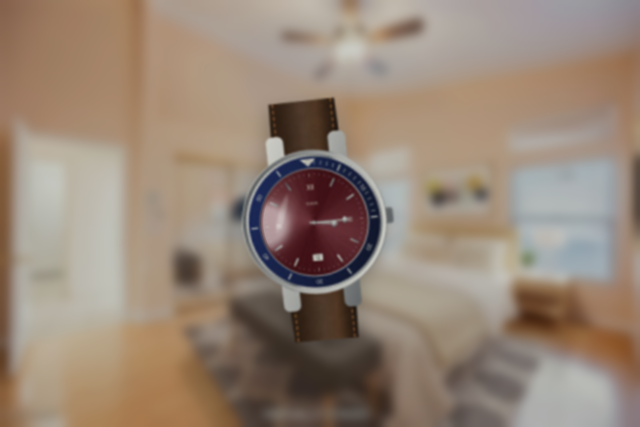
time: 3:15
